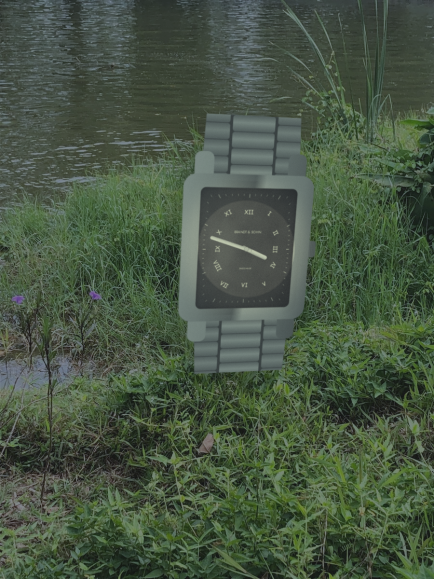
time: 3:48
